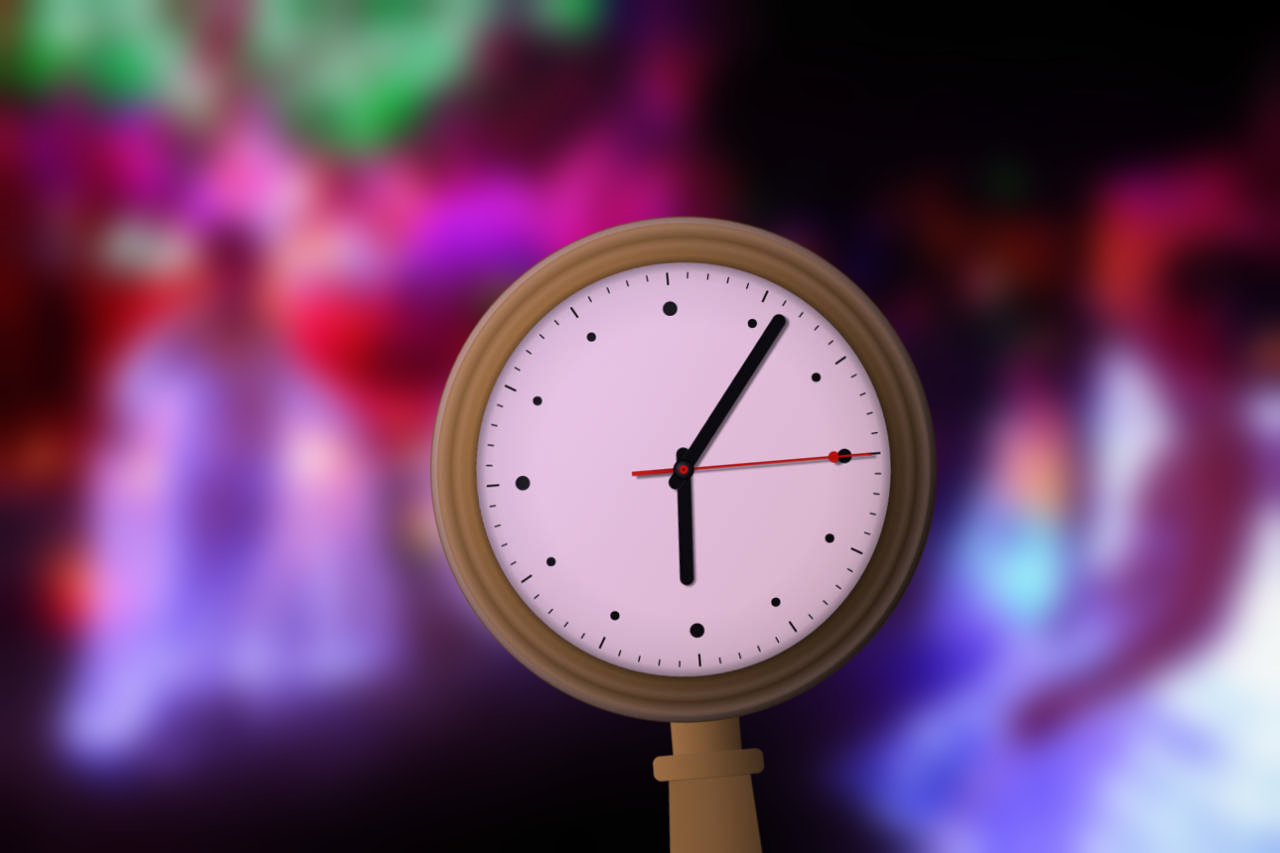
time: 6:06:15
